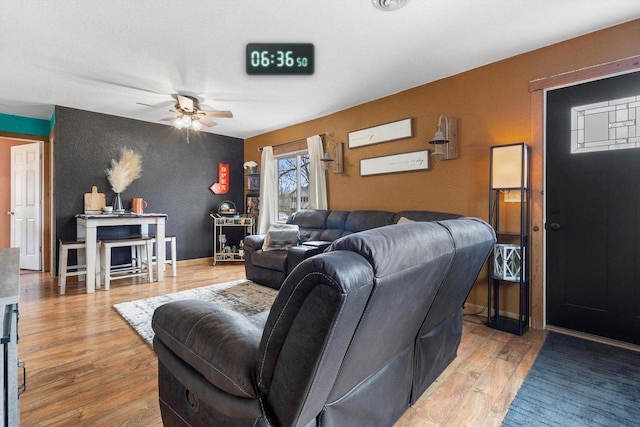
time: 6:36
